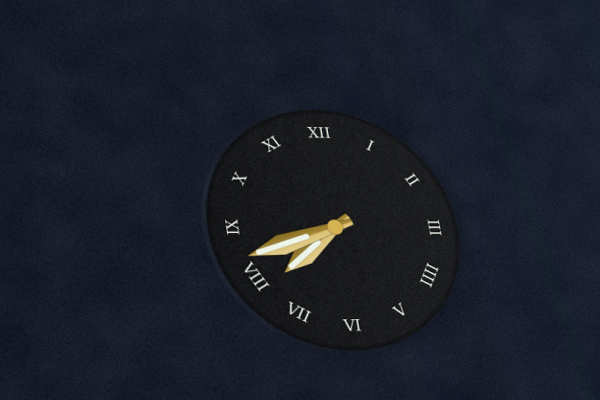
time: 7:42
